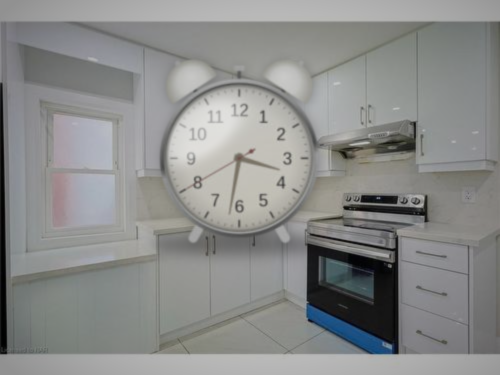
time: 3:31:40
